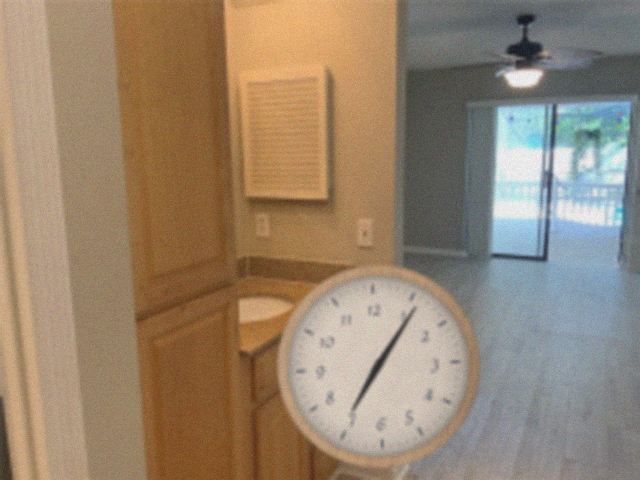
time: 7:06
